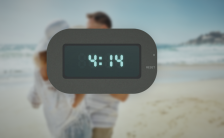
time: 4:14
